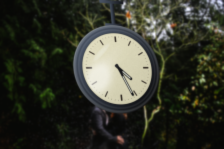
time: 4:26
